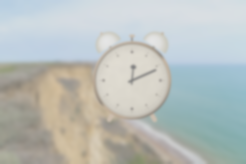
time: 12:11
